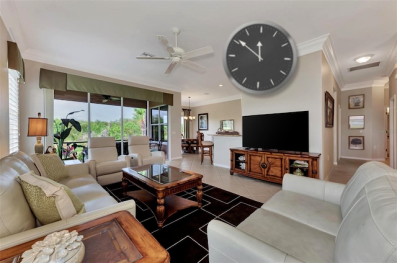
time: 11:51
